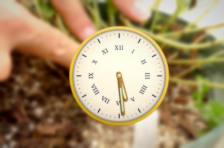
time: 5:29
